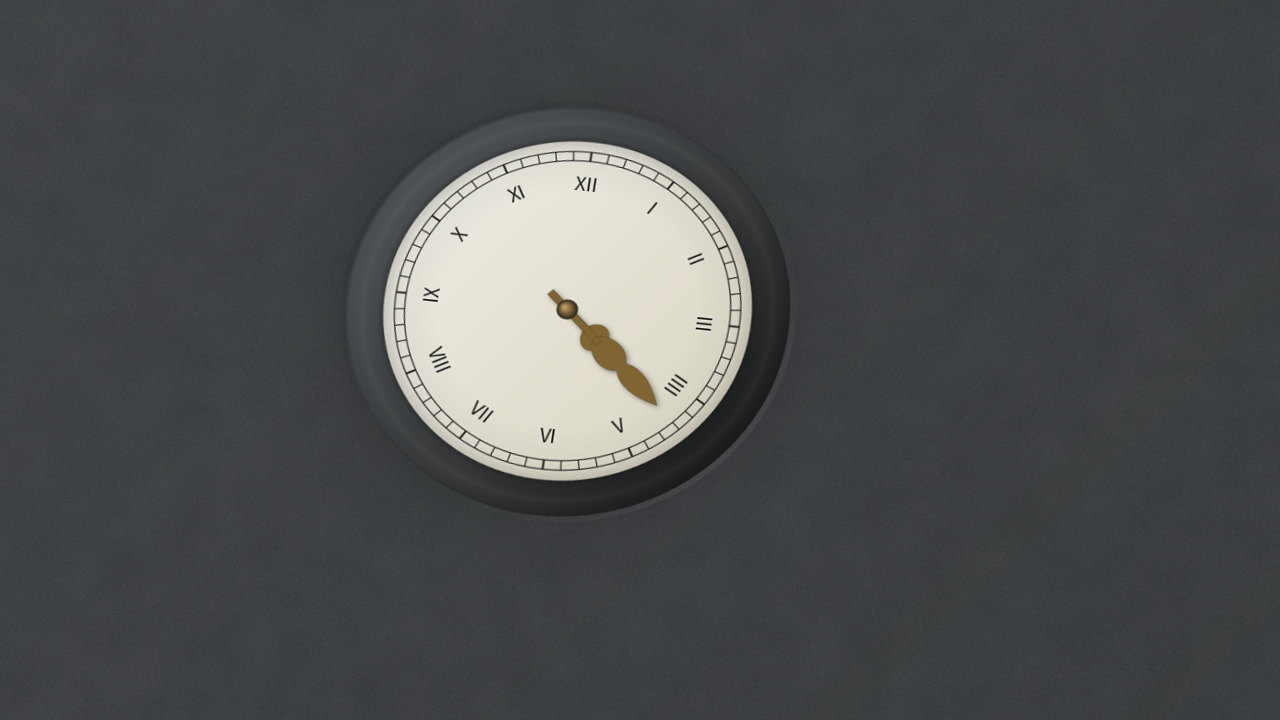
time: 4:22
